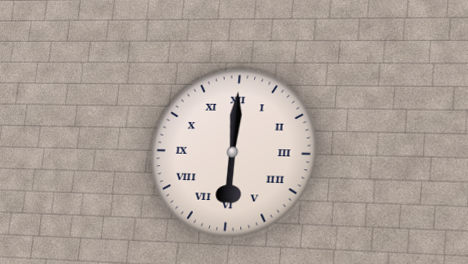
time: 6:00
